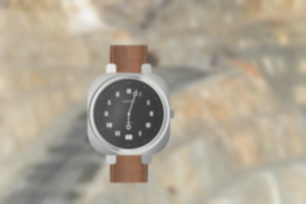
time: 6:03
